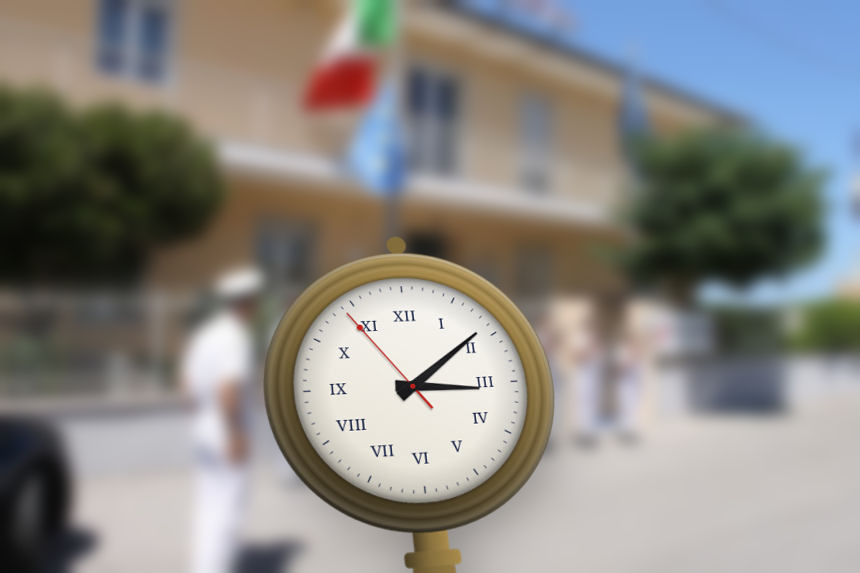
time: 3:08:54
